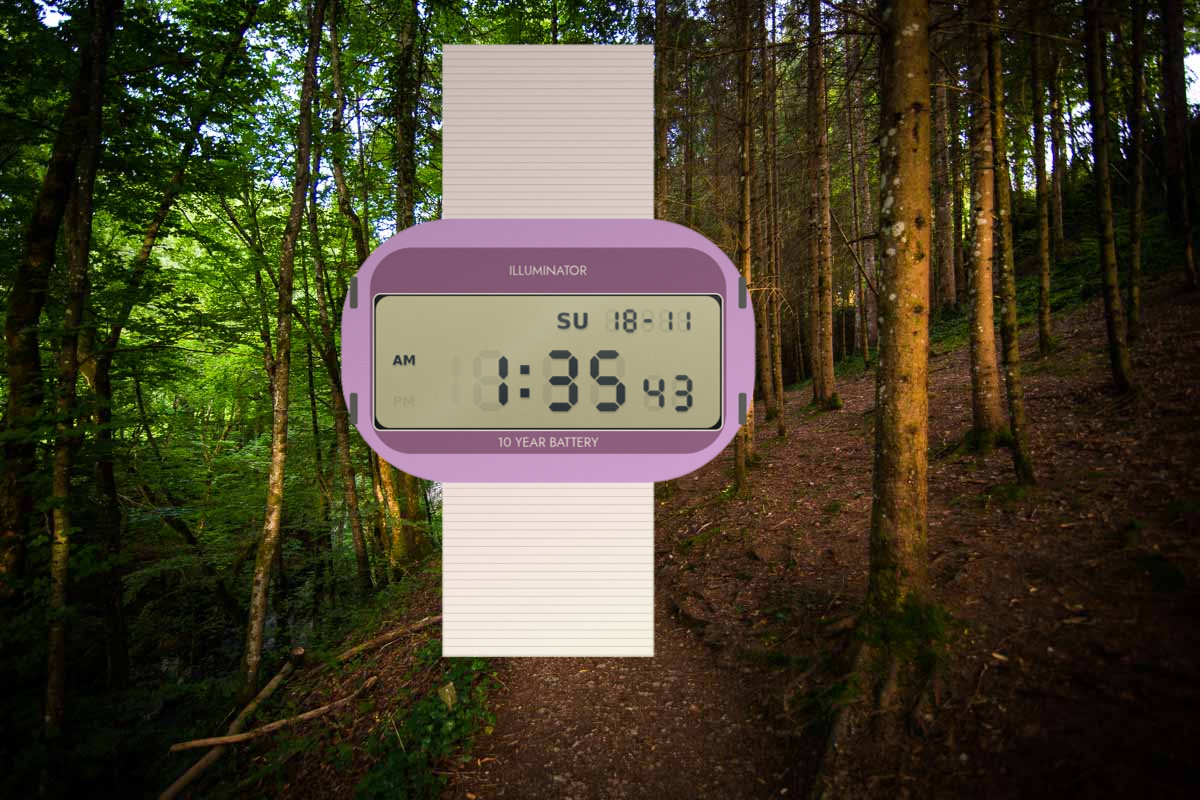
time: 1:35:43
